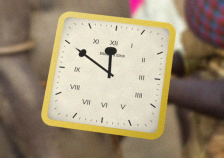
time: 11:50
